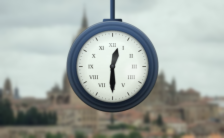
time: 12:30
